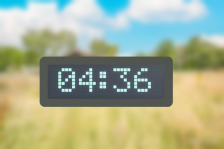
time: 4:36
